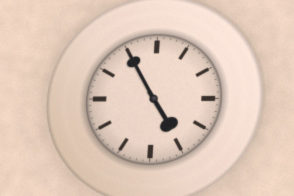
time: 4:55
